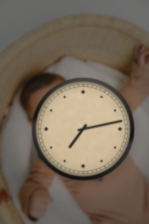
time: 7:13
